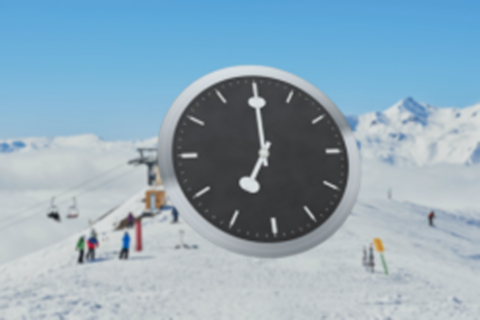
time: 7:00
